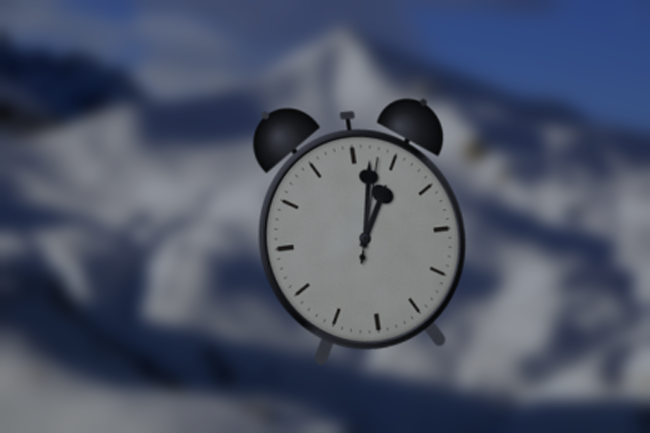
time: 1:02:03
